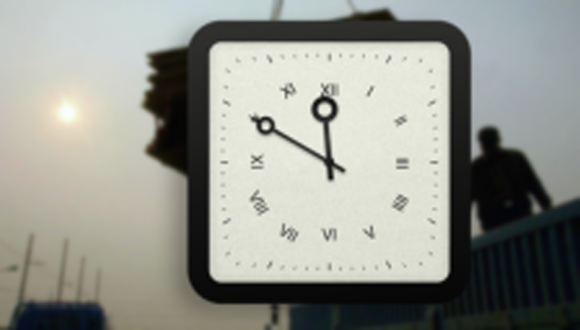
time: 11:50
